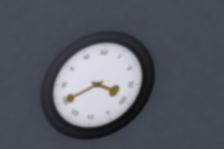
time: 3:40
